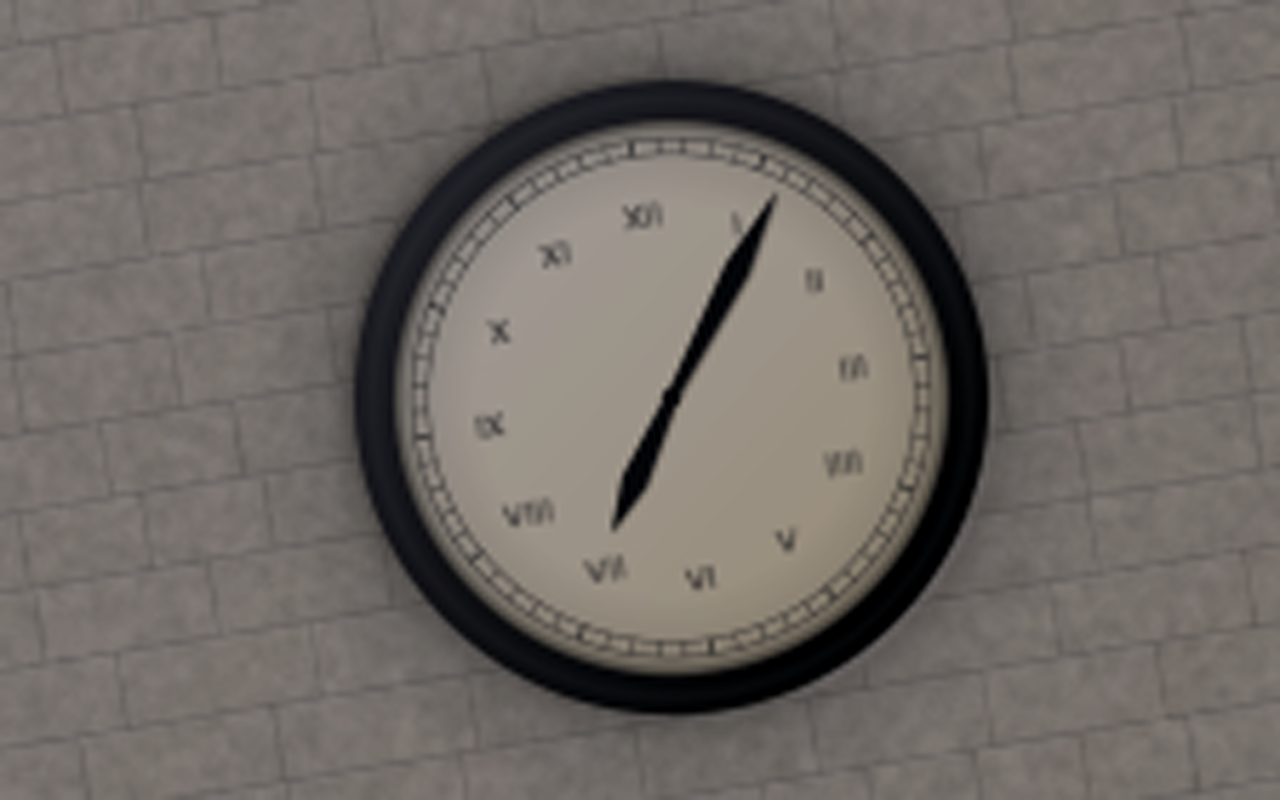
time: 7:06
